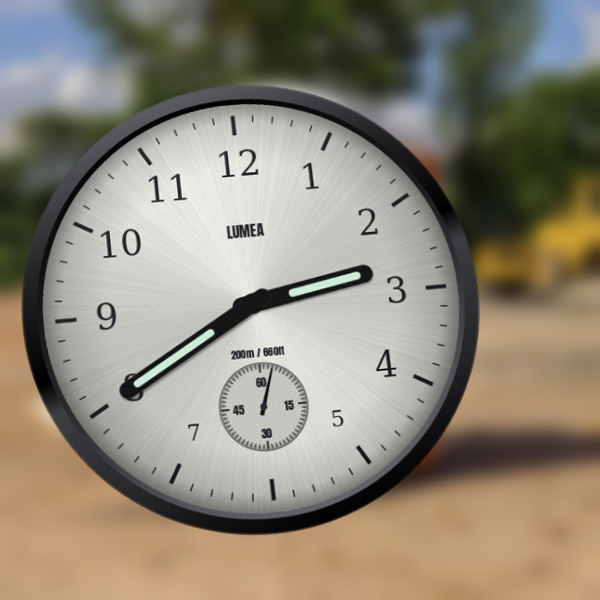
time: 2:40:03
